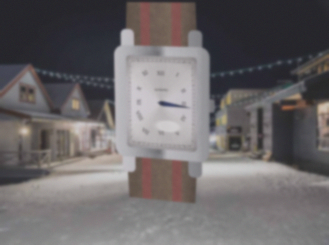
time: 3:16
